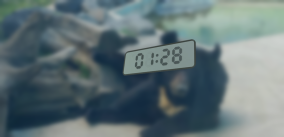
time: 1:28
